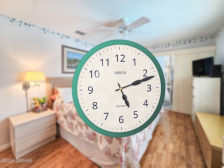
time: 5:12
